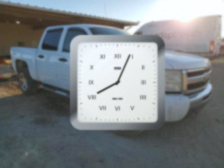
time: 8:04
